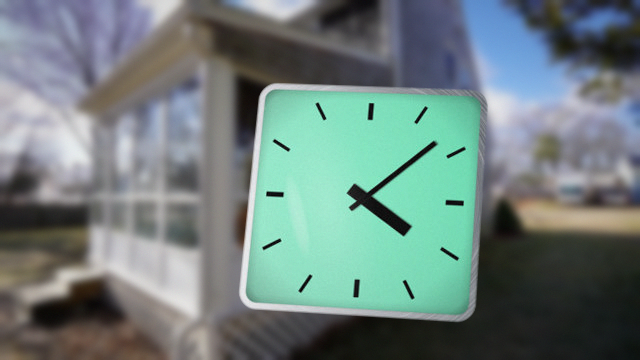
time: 4:08
